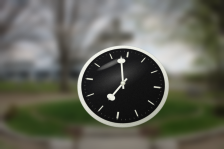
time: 6:58
